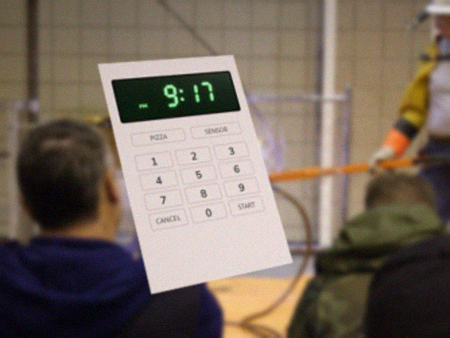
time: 9:17
